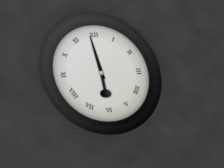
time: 5:59
